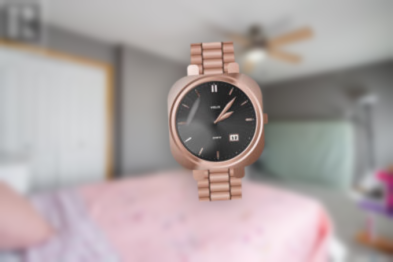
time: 2:07
